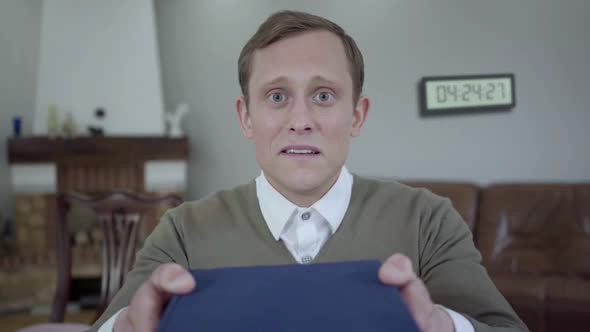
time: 4:24:27
